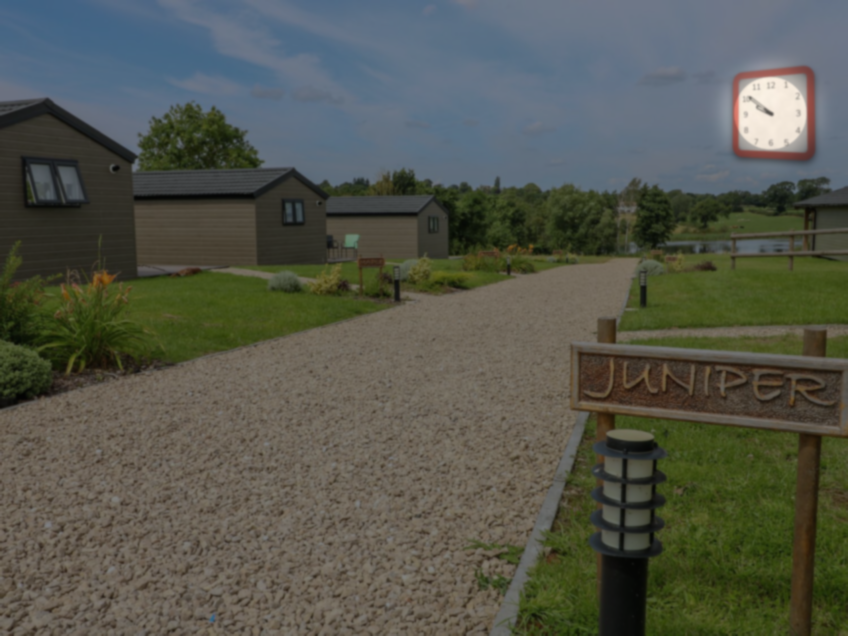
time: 9:51
